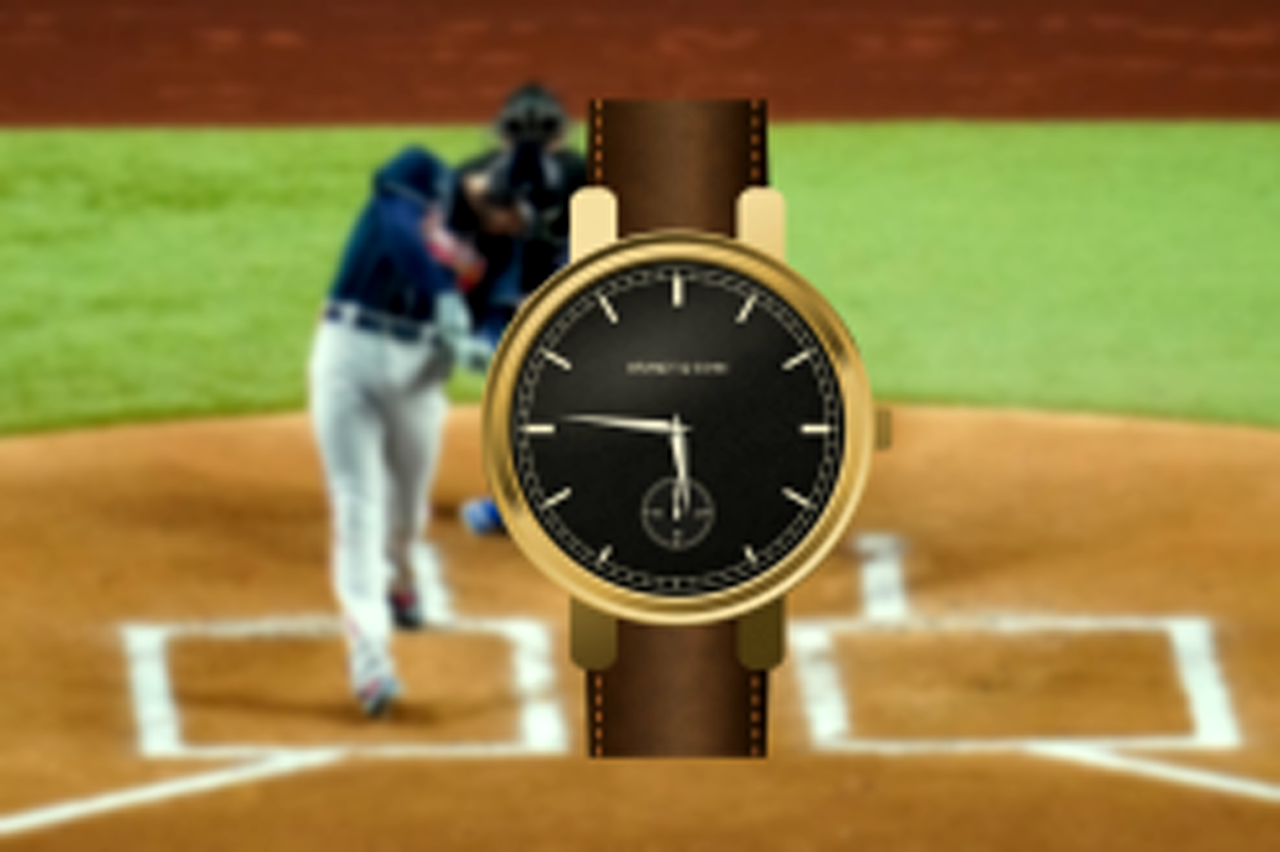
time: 5:46
